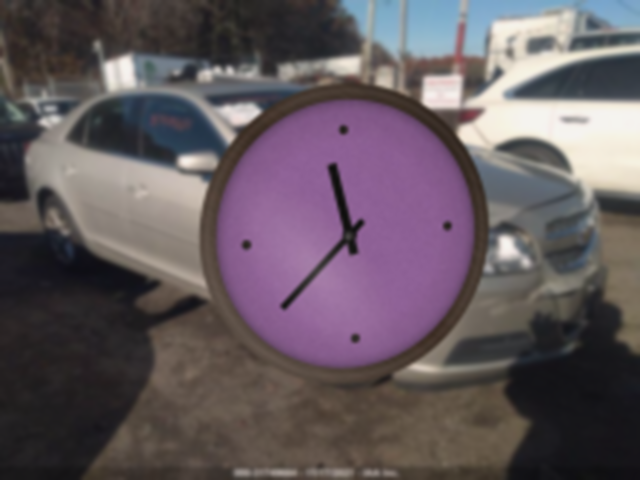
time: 11:38
